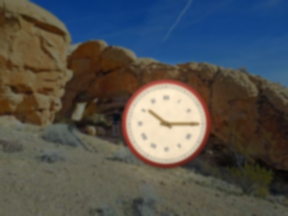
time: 10:15
